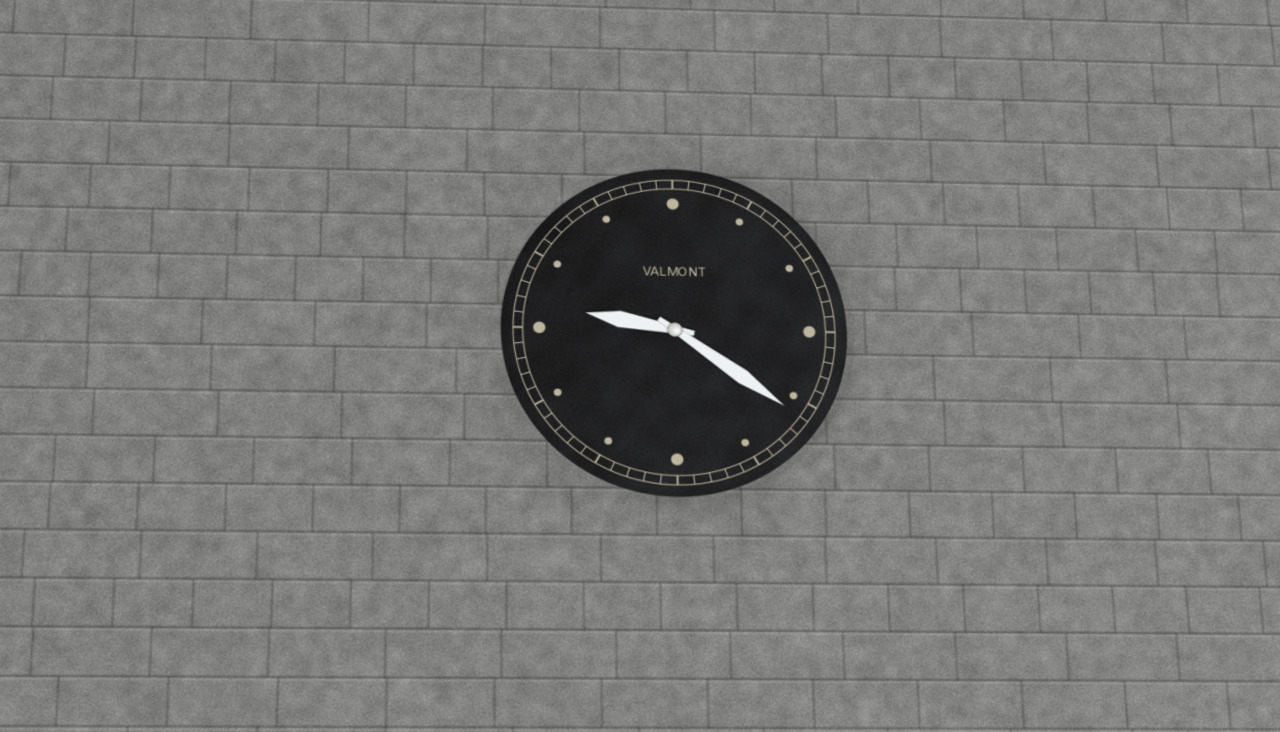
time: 9:21
